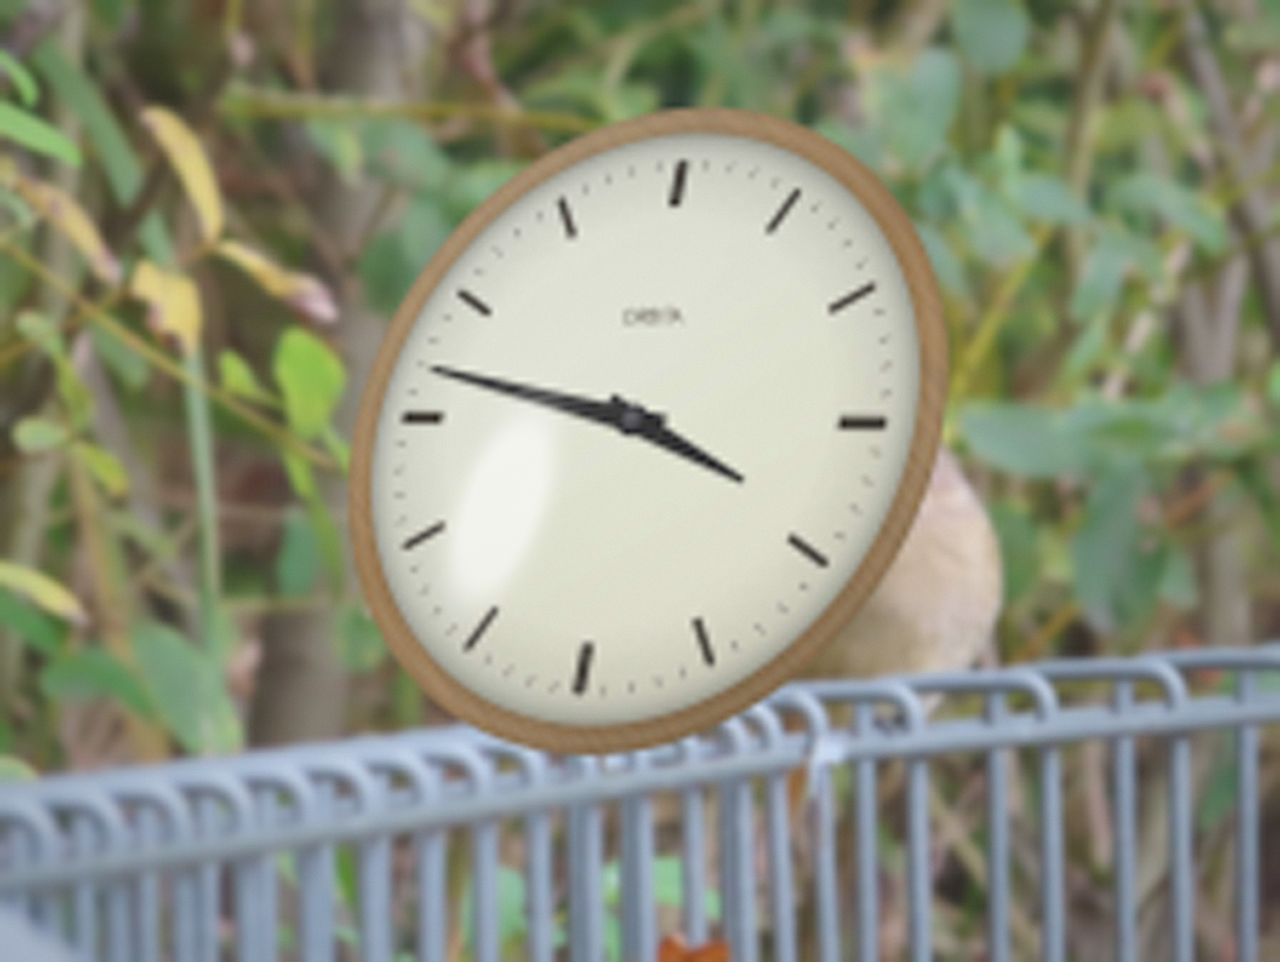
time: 3:47
